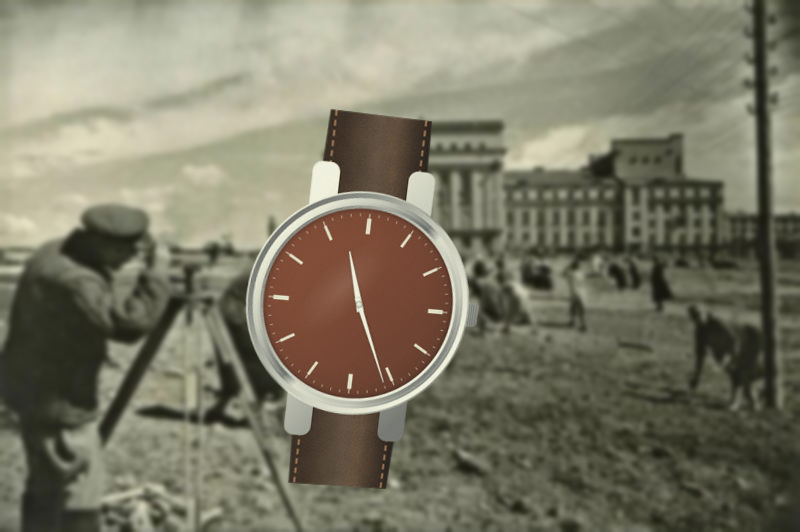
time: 11:26
